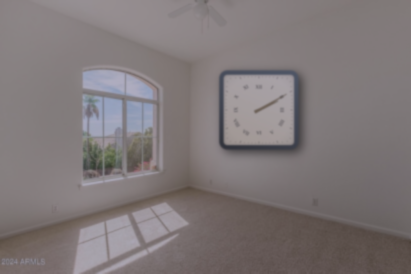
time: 2:10
